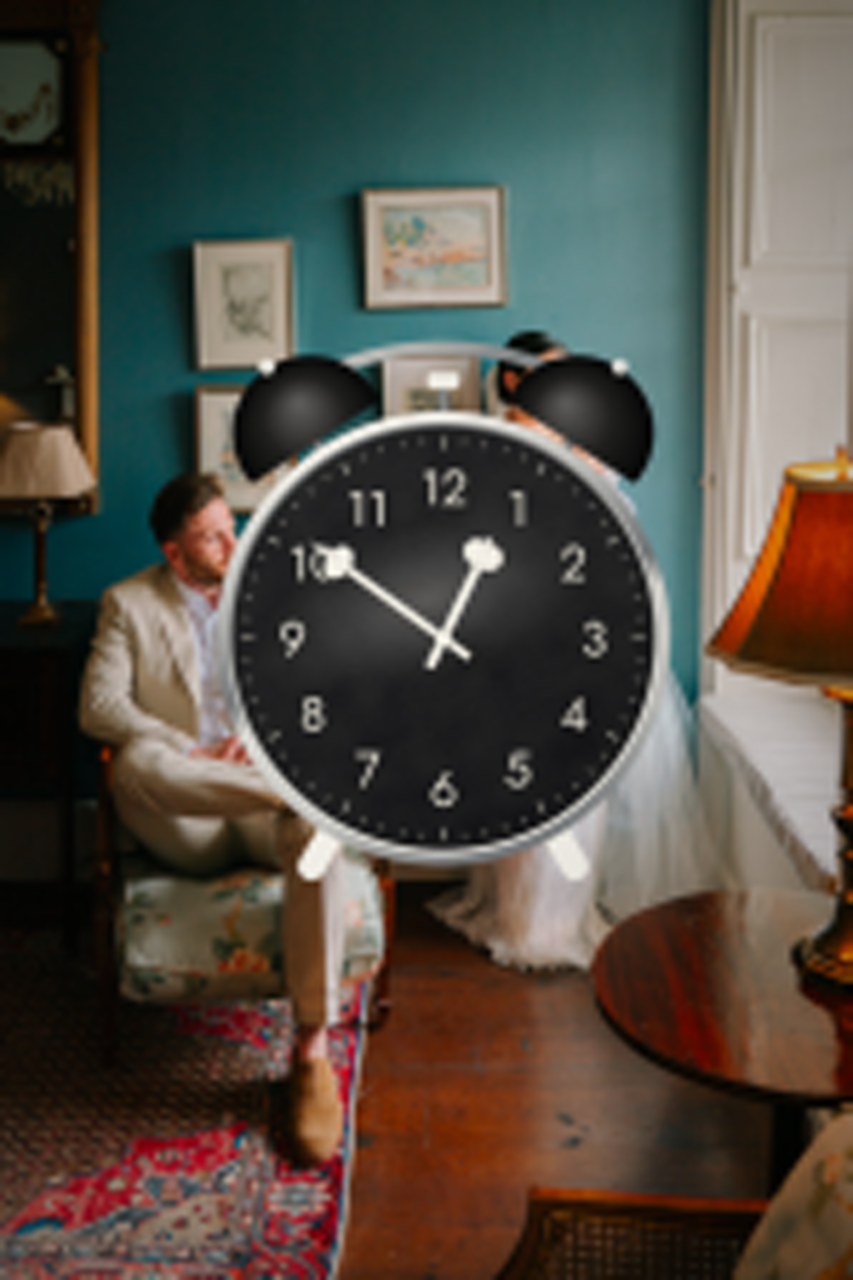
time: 12:51
